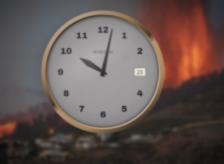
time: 10:02
